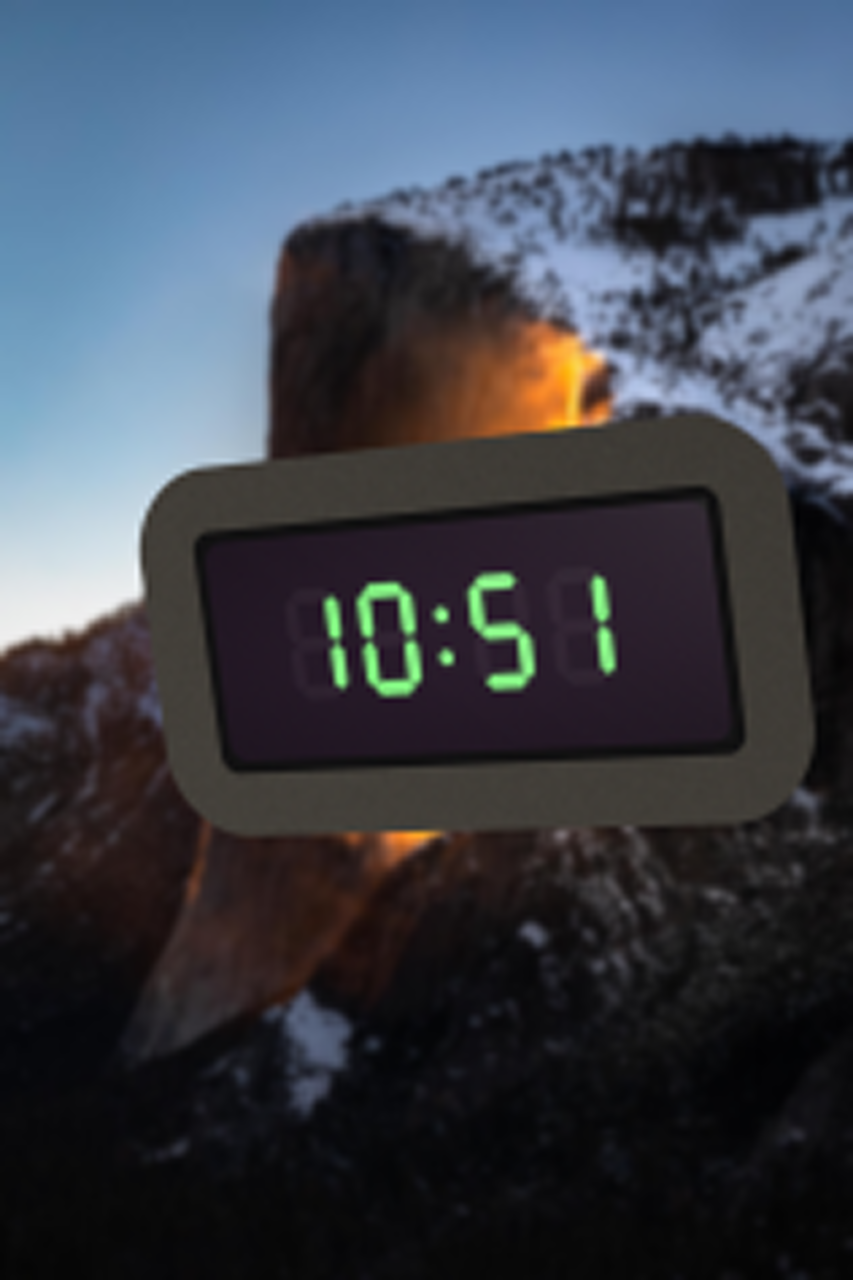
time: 10:51
